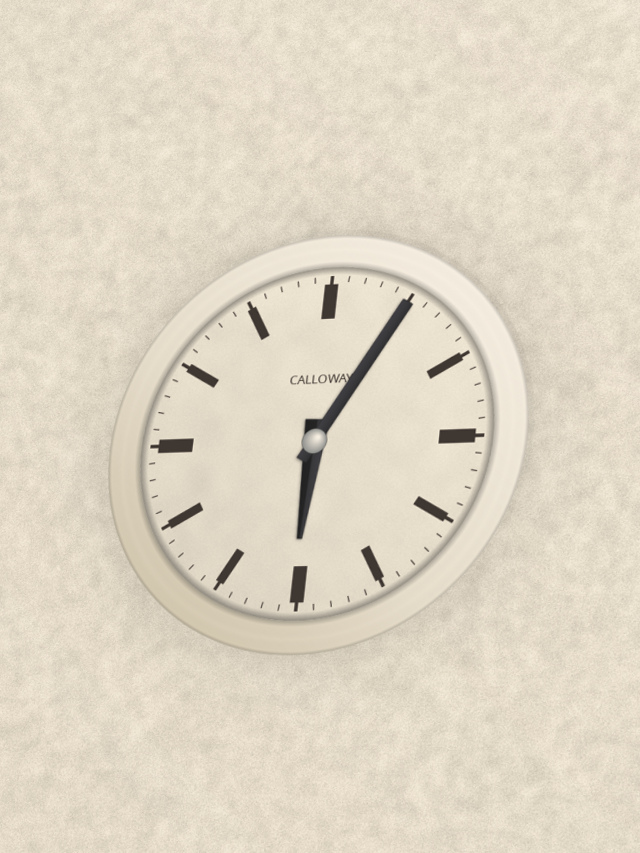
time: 6:05
